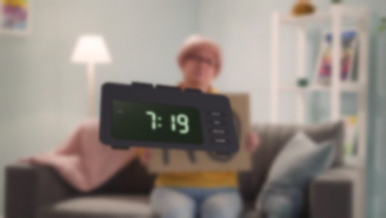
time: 7:19
